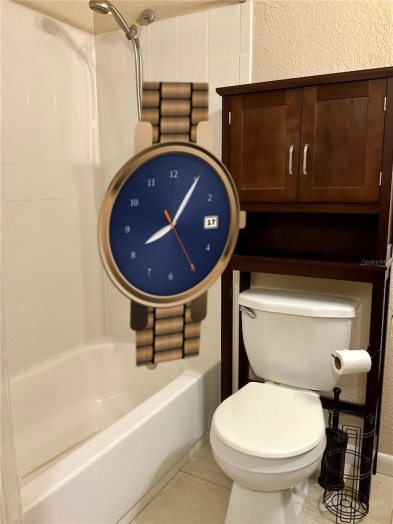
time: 8:05:25
